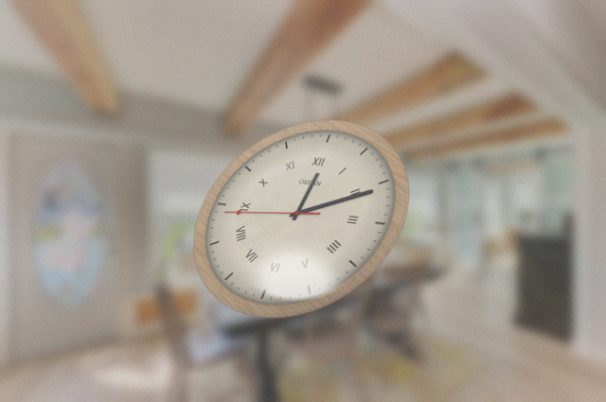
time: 12:10:44
